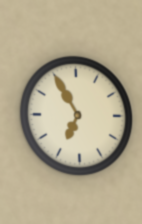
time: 6:55
